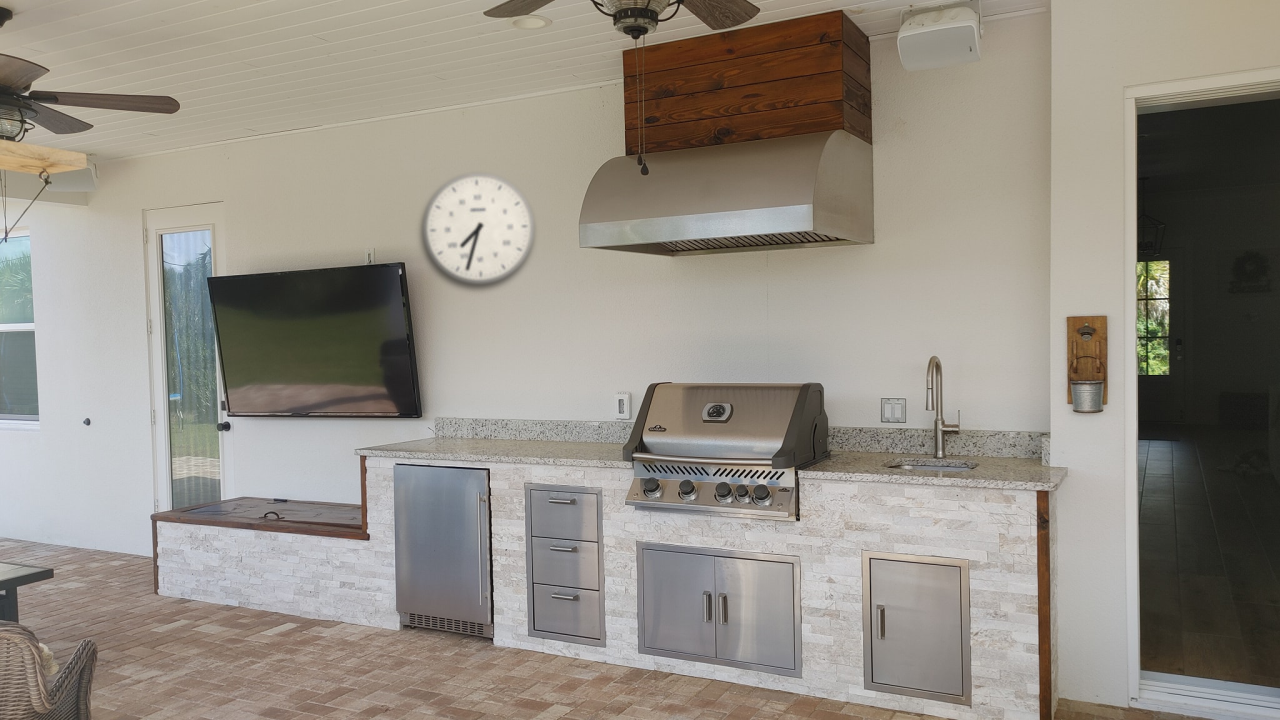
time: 7:33
